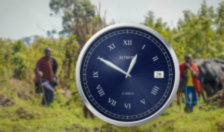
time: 12:50
